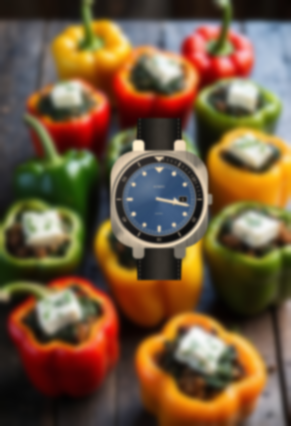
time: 3:17
